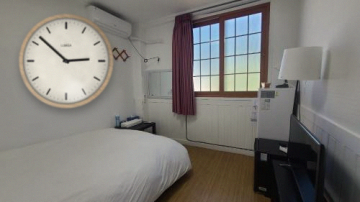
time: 2:52
